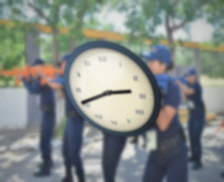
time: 2:41
